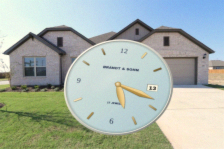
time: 5:18
